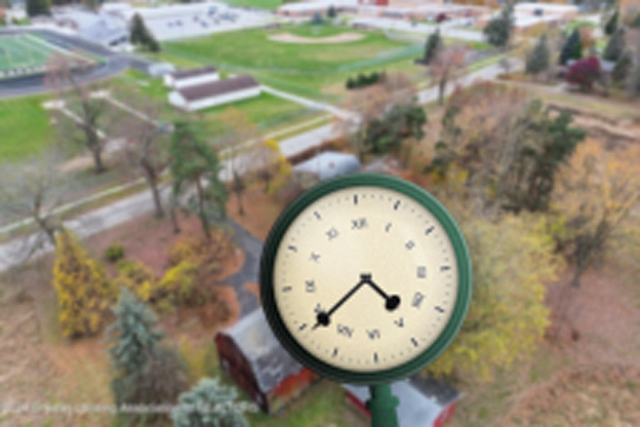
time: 4:39
